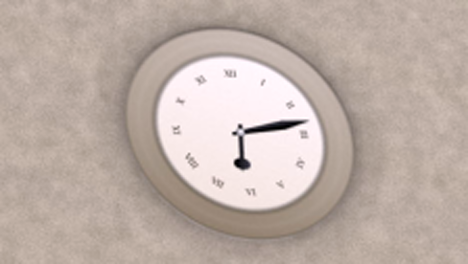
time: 6:13
